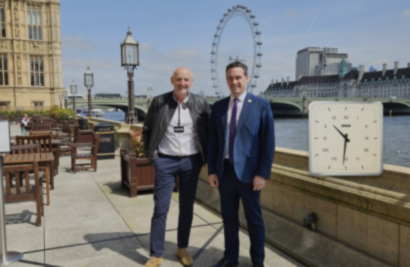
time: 10:31
